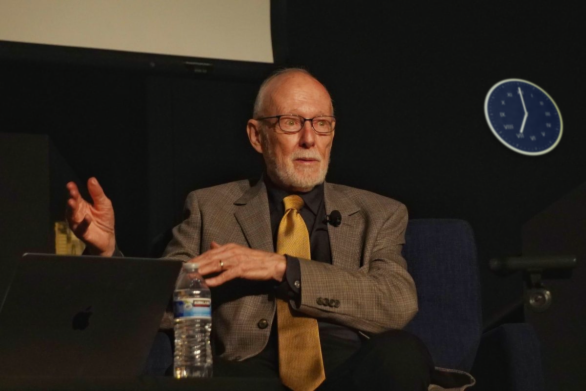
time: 7:00
